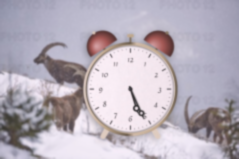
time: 5:26
